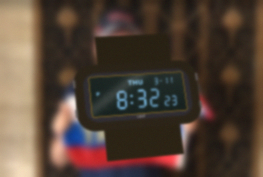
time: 8:32
